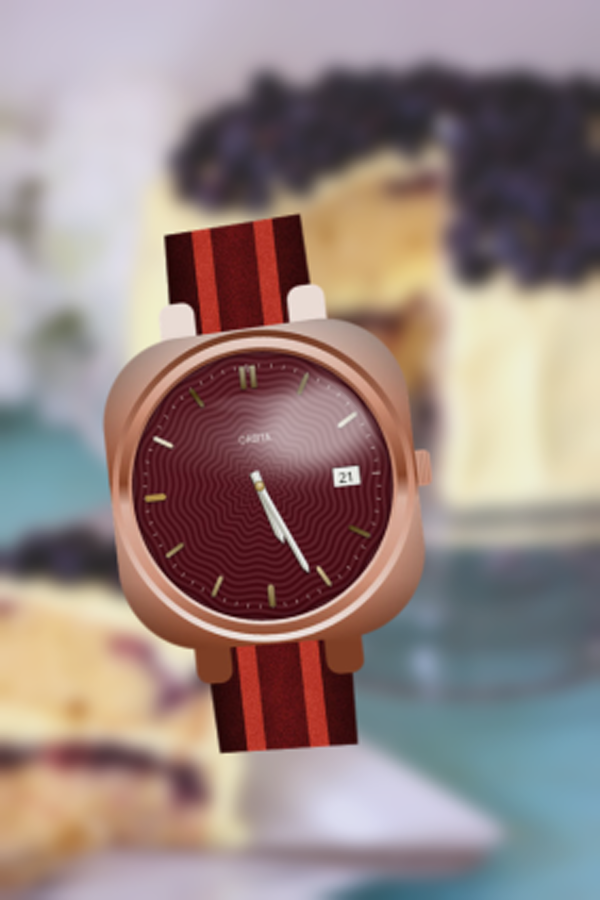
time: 5:26
